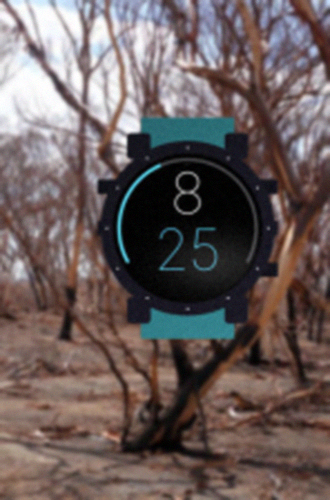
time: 8:25
